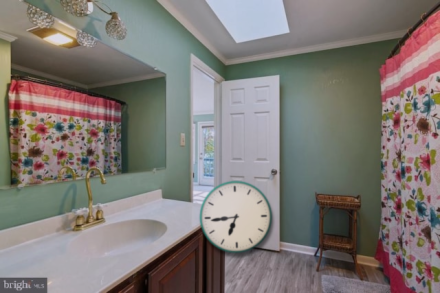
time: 6:44
